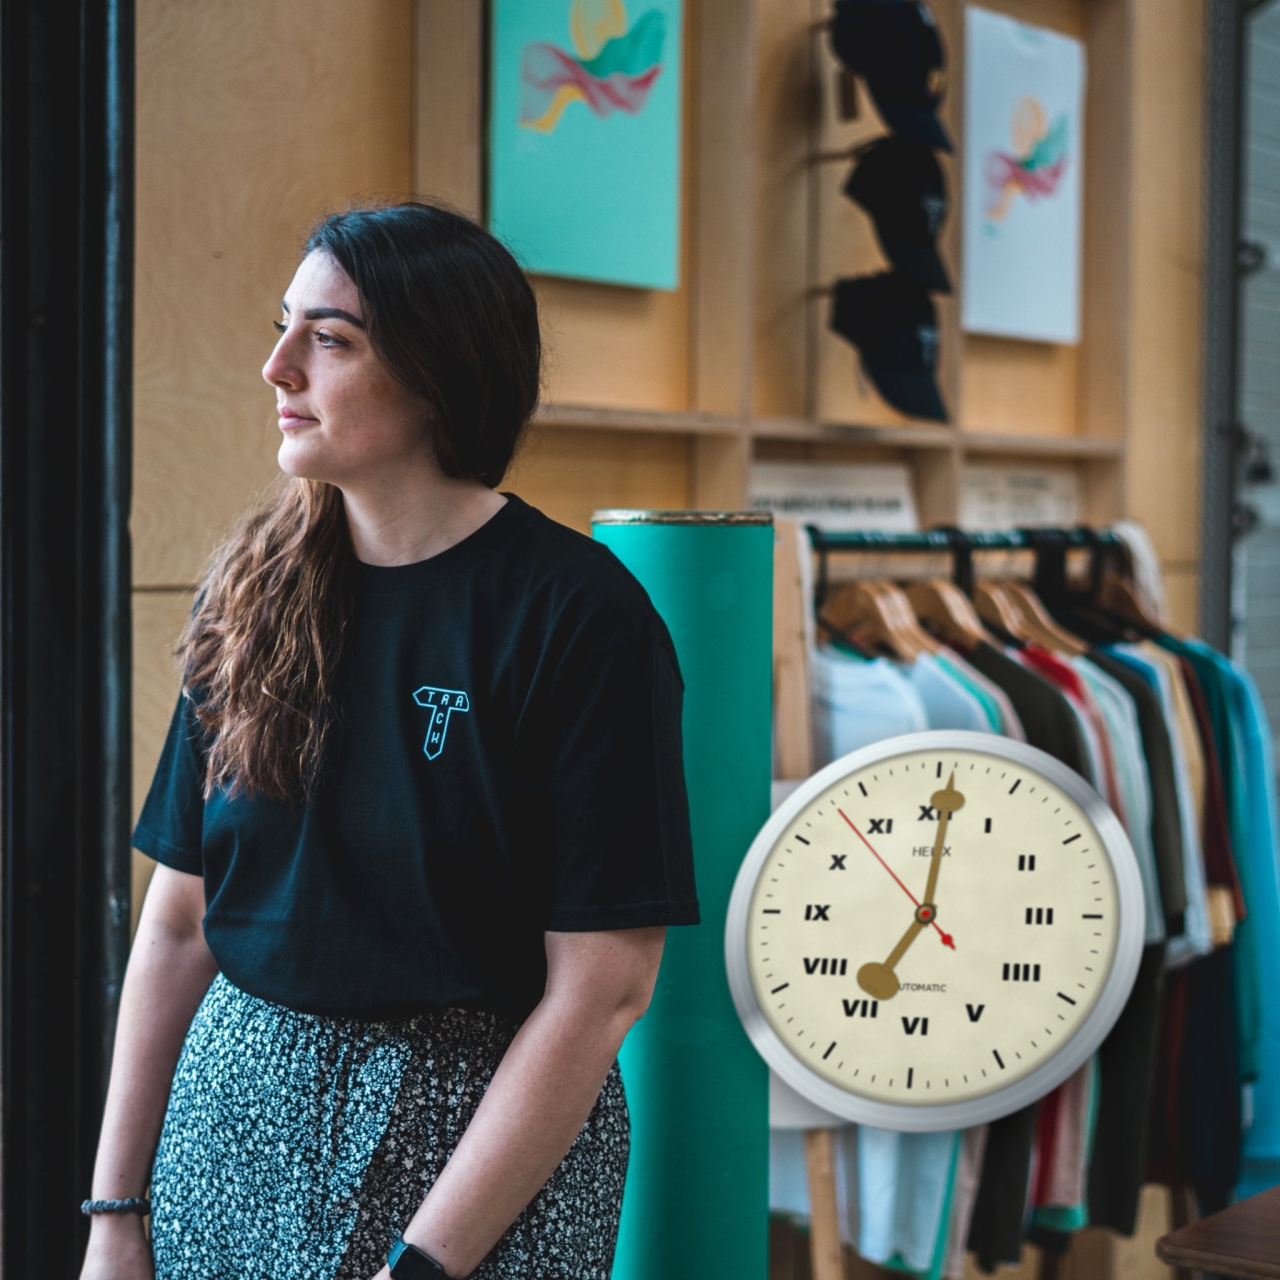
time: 7:00:53
